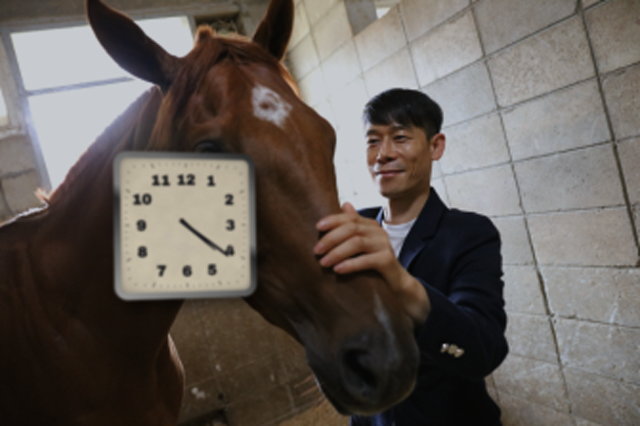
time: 4:21
